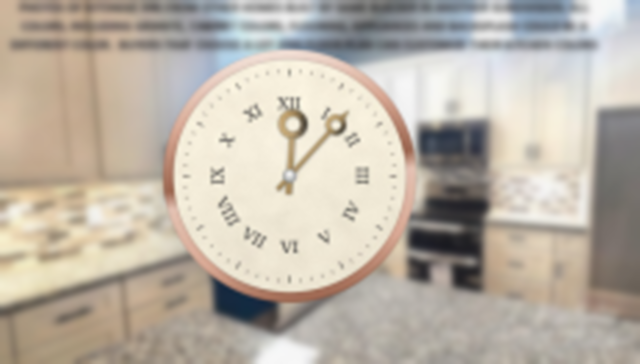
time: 12:07
